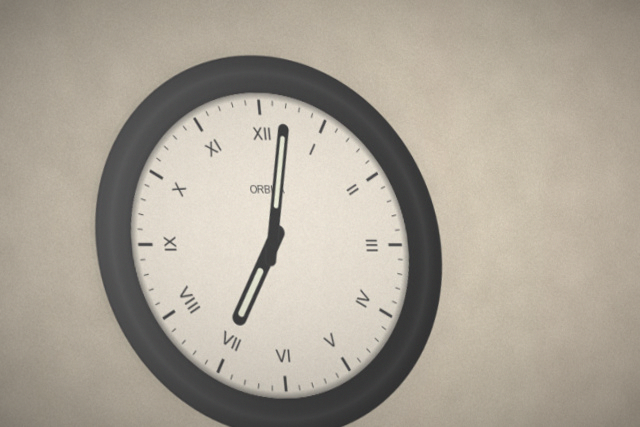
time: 7:02
